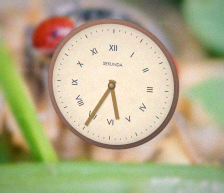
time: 5:35
